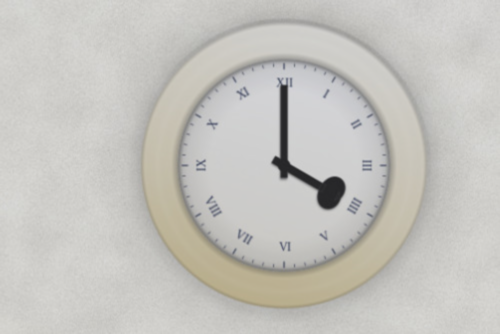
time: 4:00
